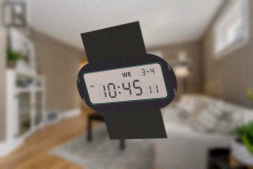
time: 10:45:11
